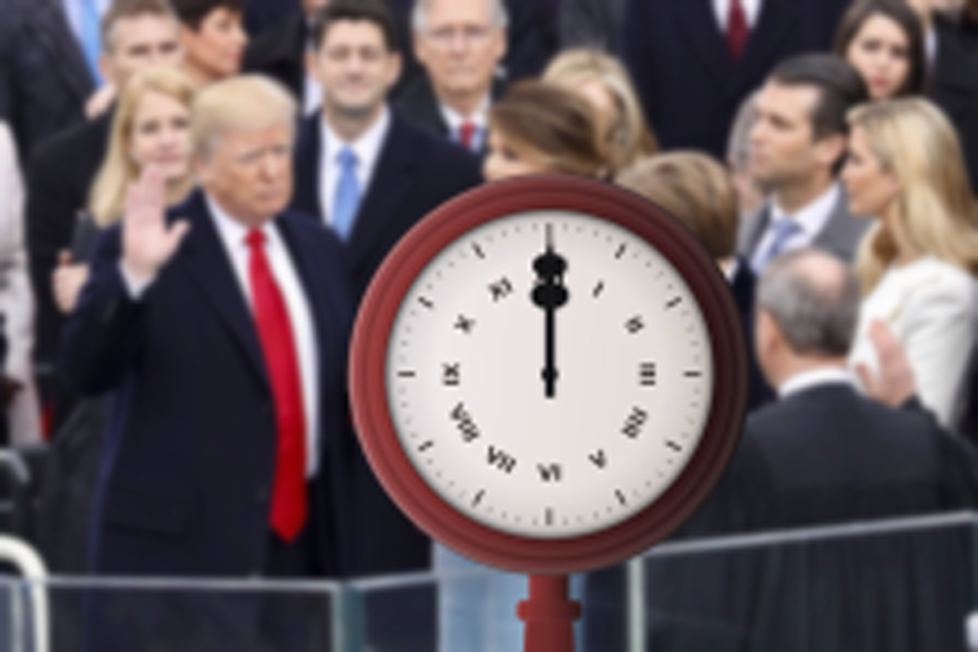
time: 12:00
